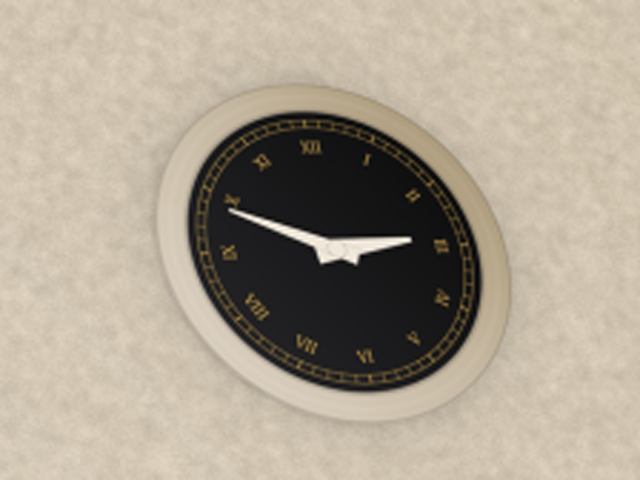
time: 2:49
